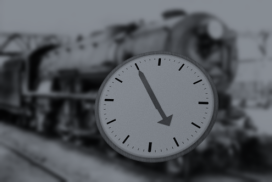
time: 4:55
